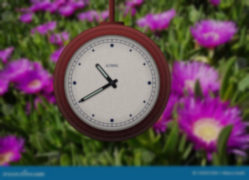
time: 10:40
